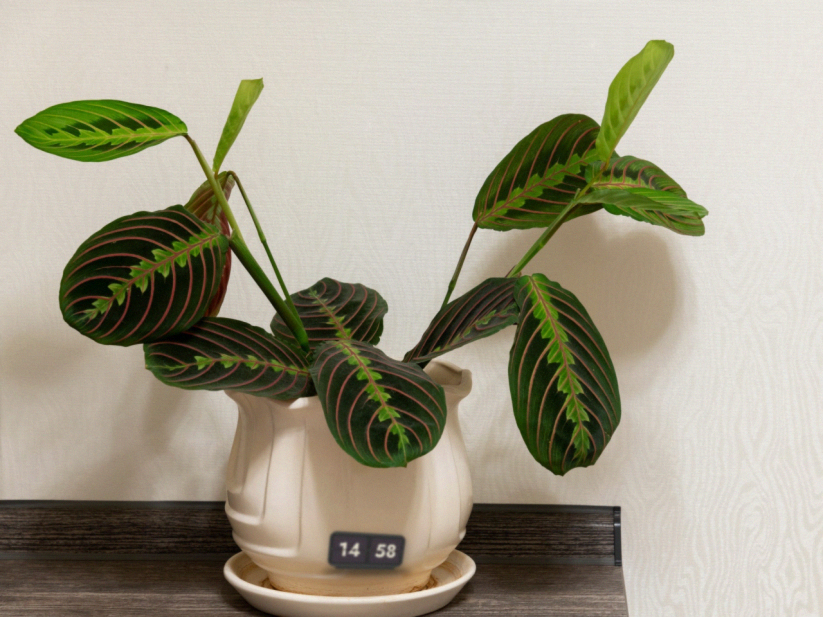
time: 14:58
